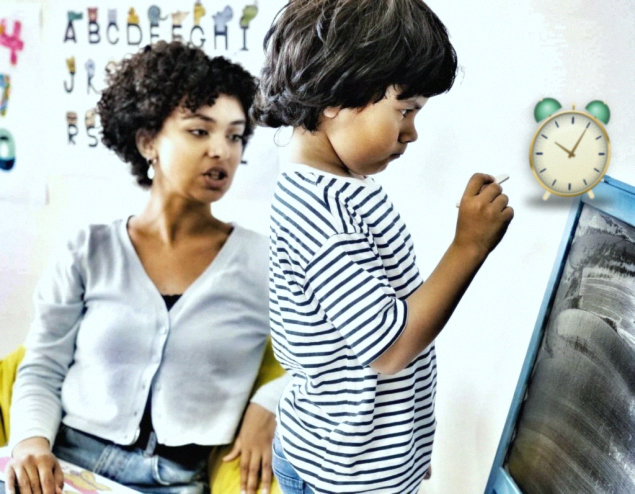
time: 10:05
